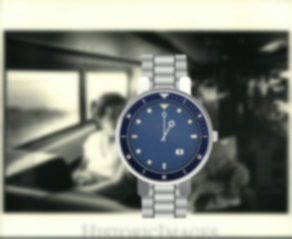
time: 1:00
